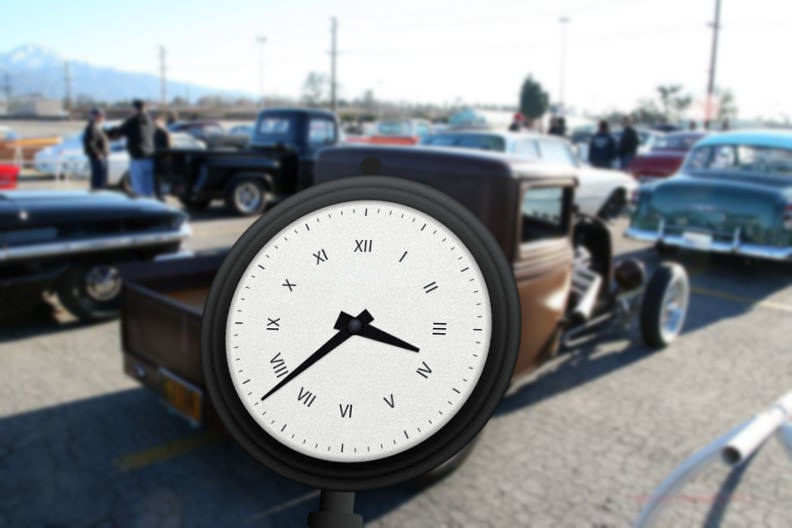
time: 3:38
